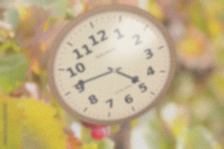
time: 4:46
